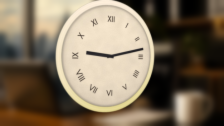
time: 9:13
